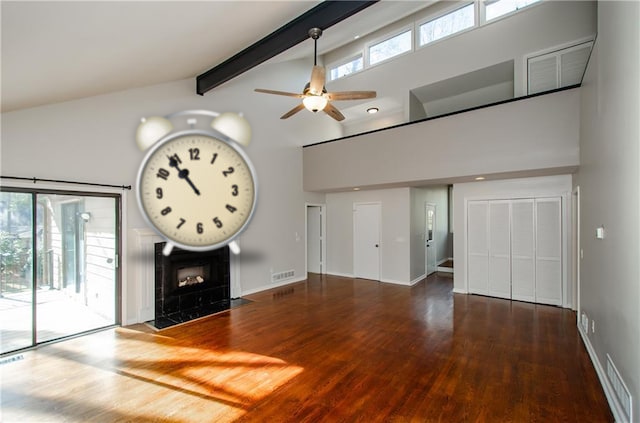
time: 10:54
